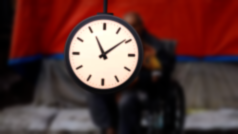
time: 11:09
